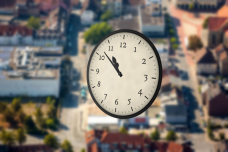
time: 10:52
